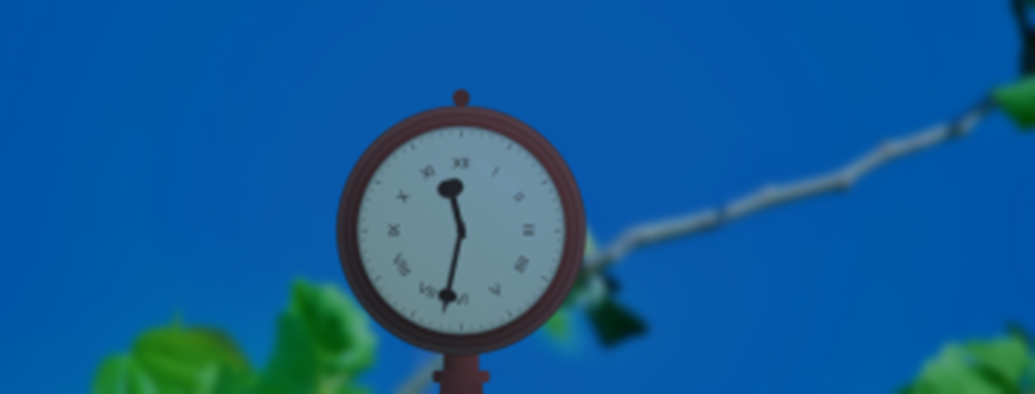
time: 11:32
